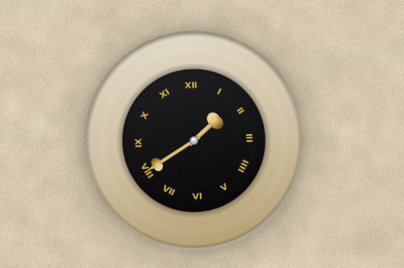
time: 1:40
